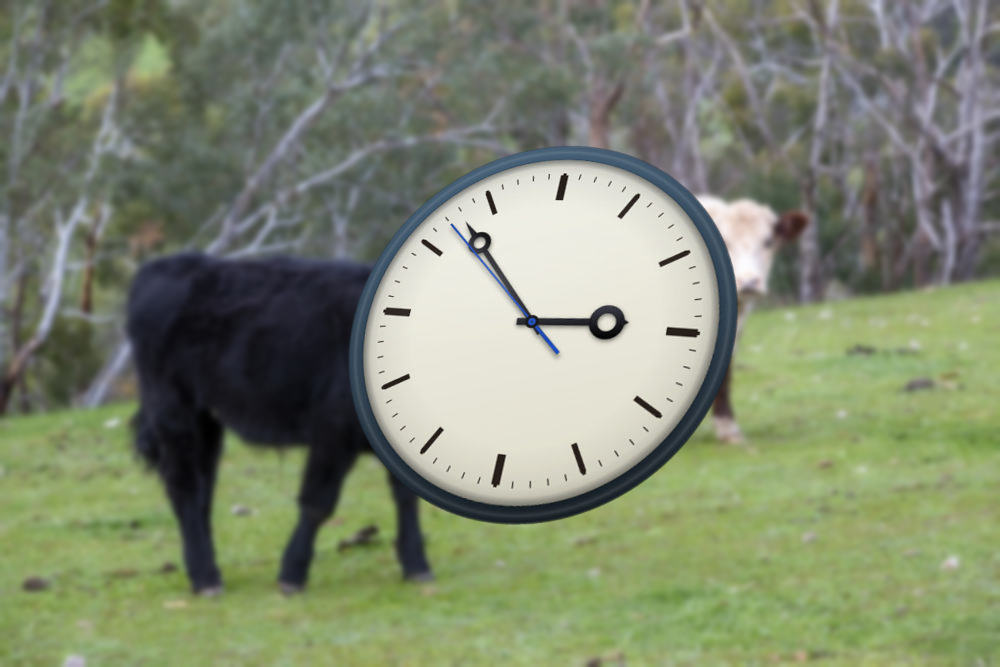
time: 2:52:52
